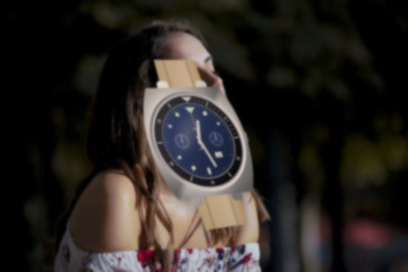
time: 12:27
